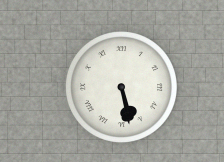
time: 5:28
